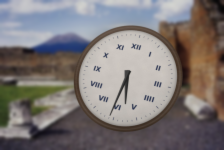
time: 5:31
